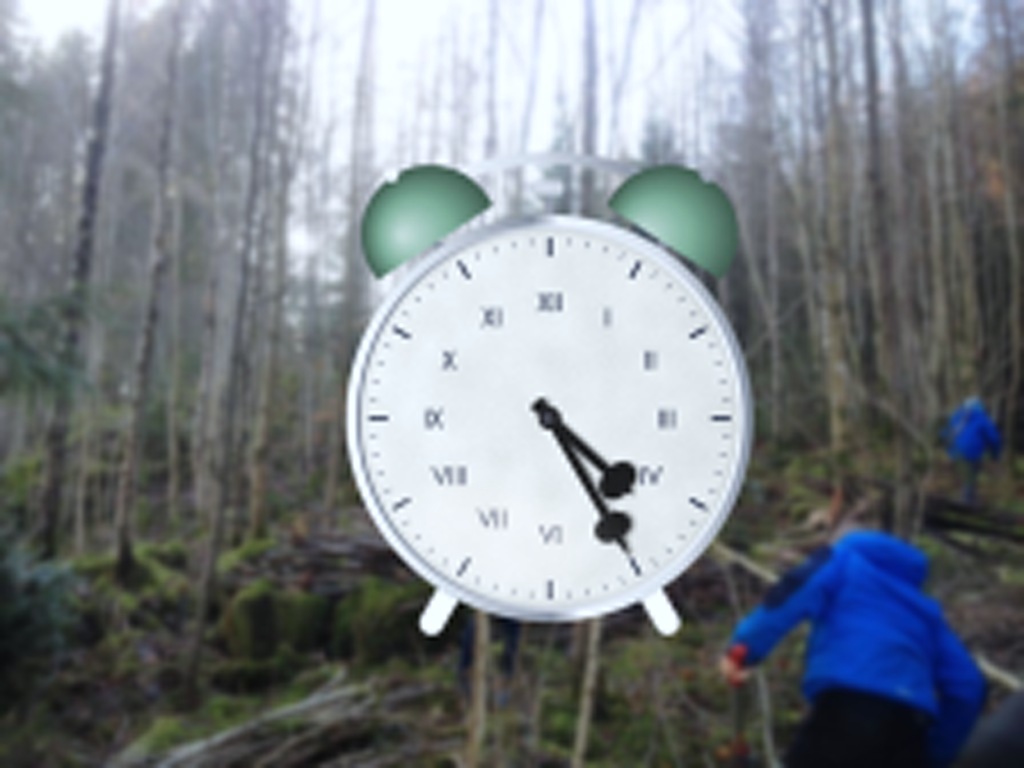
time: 4:25
